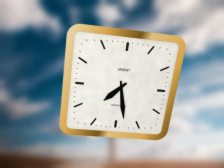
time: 7:28
